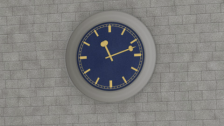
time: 11:12
